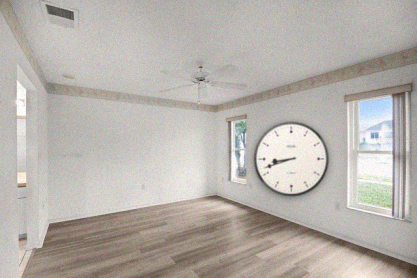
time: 8:42
